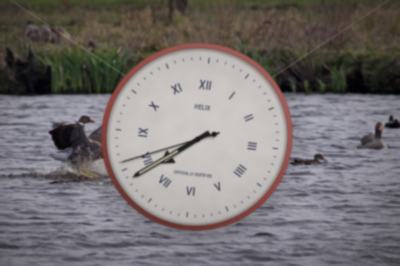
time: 7:38:41
